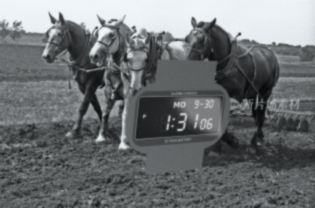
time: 1:31:06
